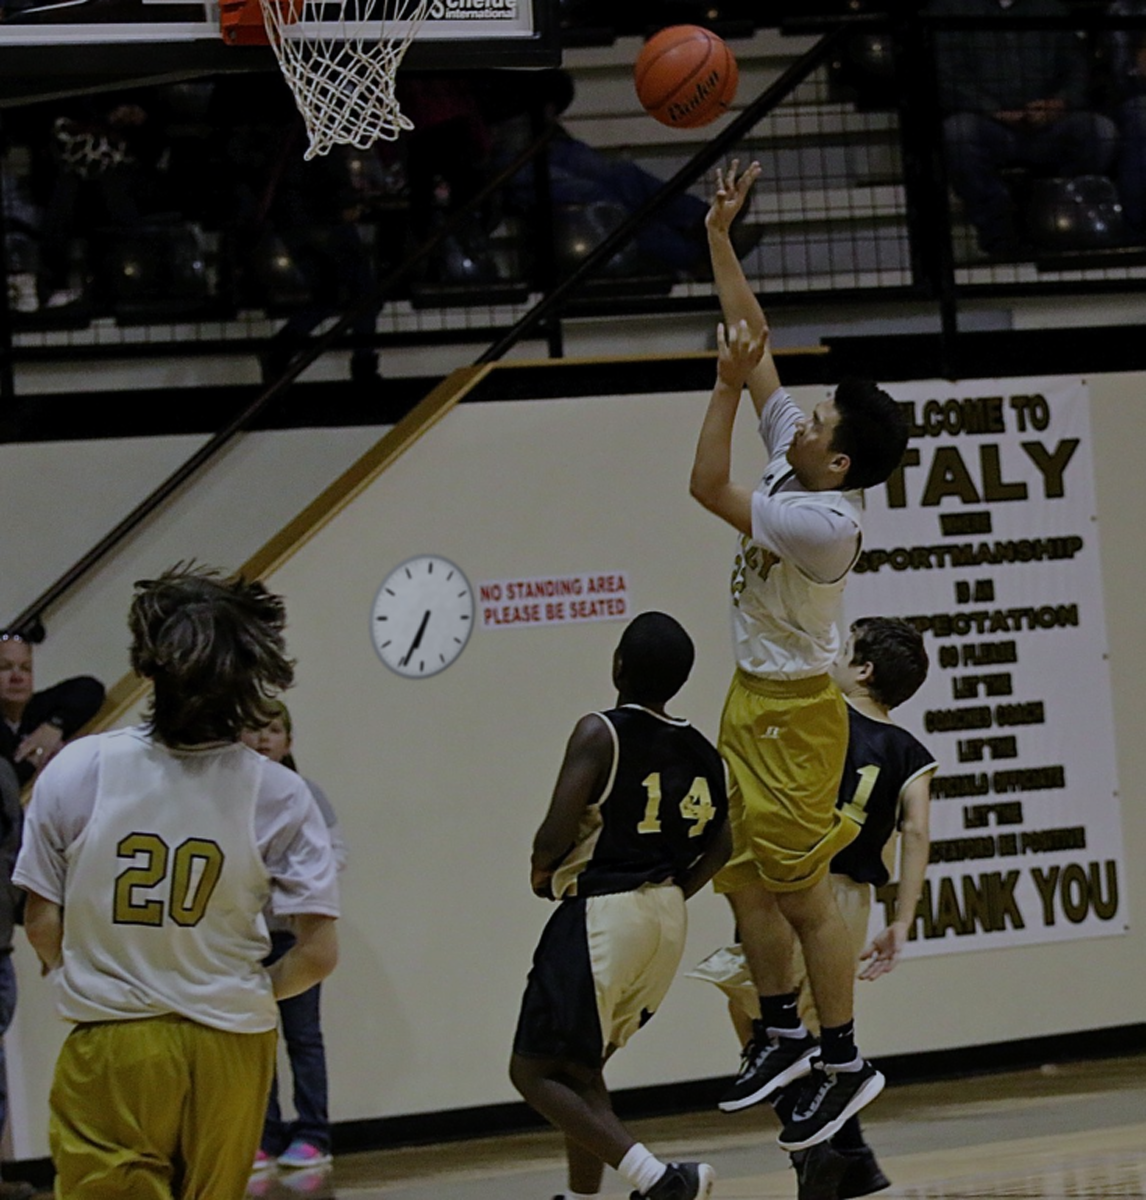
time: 6:34
